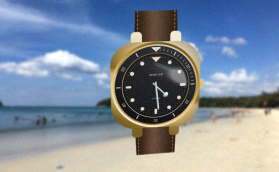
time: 4:29
